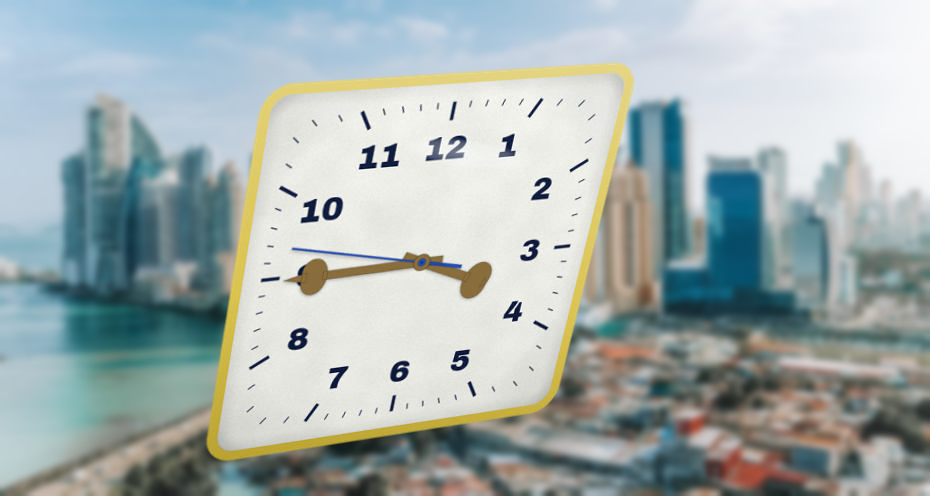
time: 3:44:47
